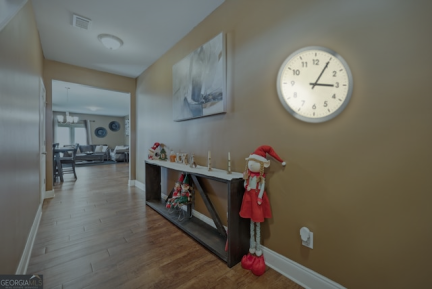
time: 3:05
